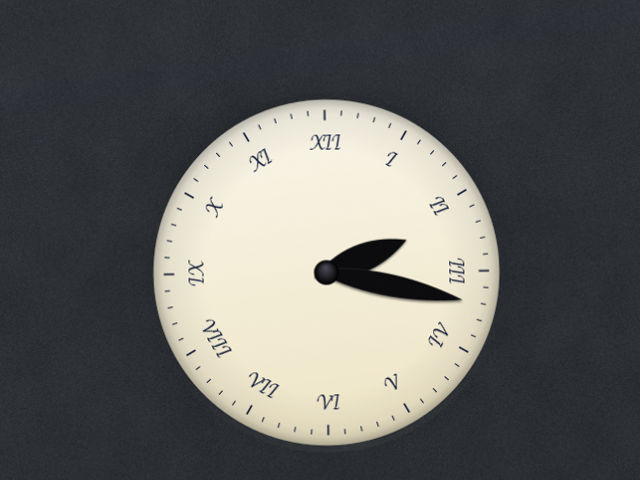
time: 2:17
